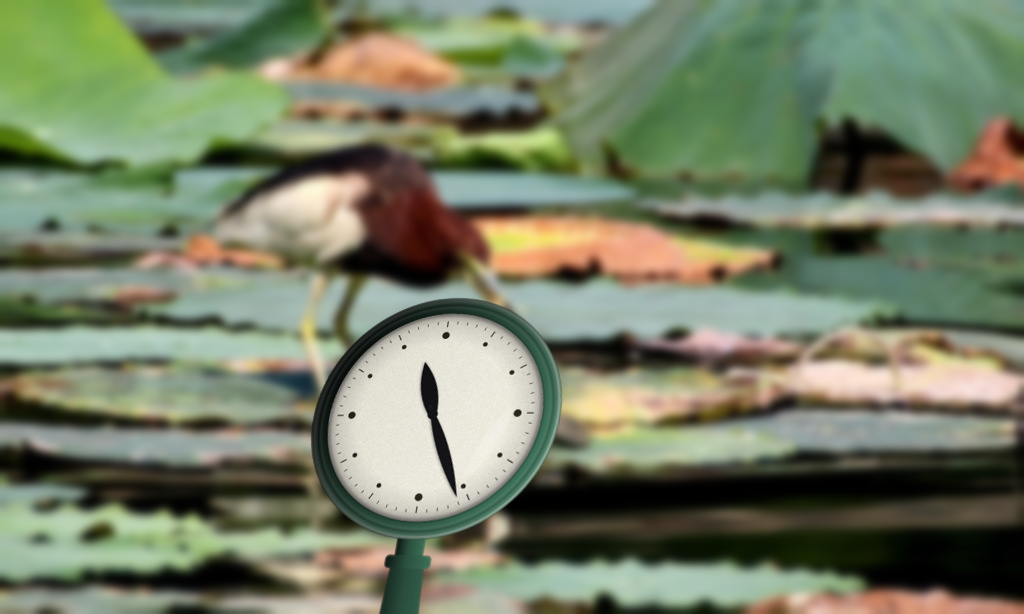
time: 11:26
